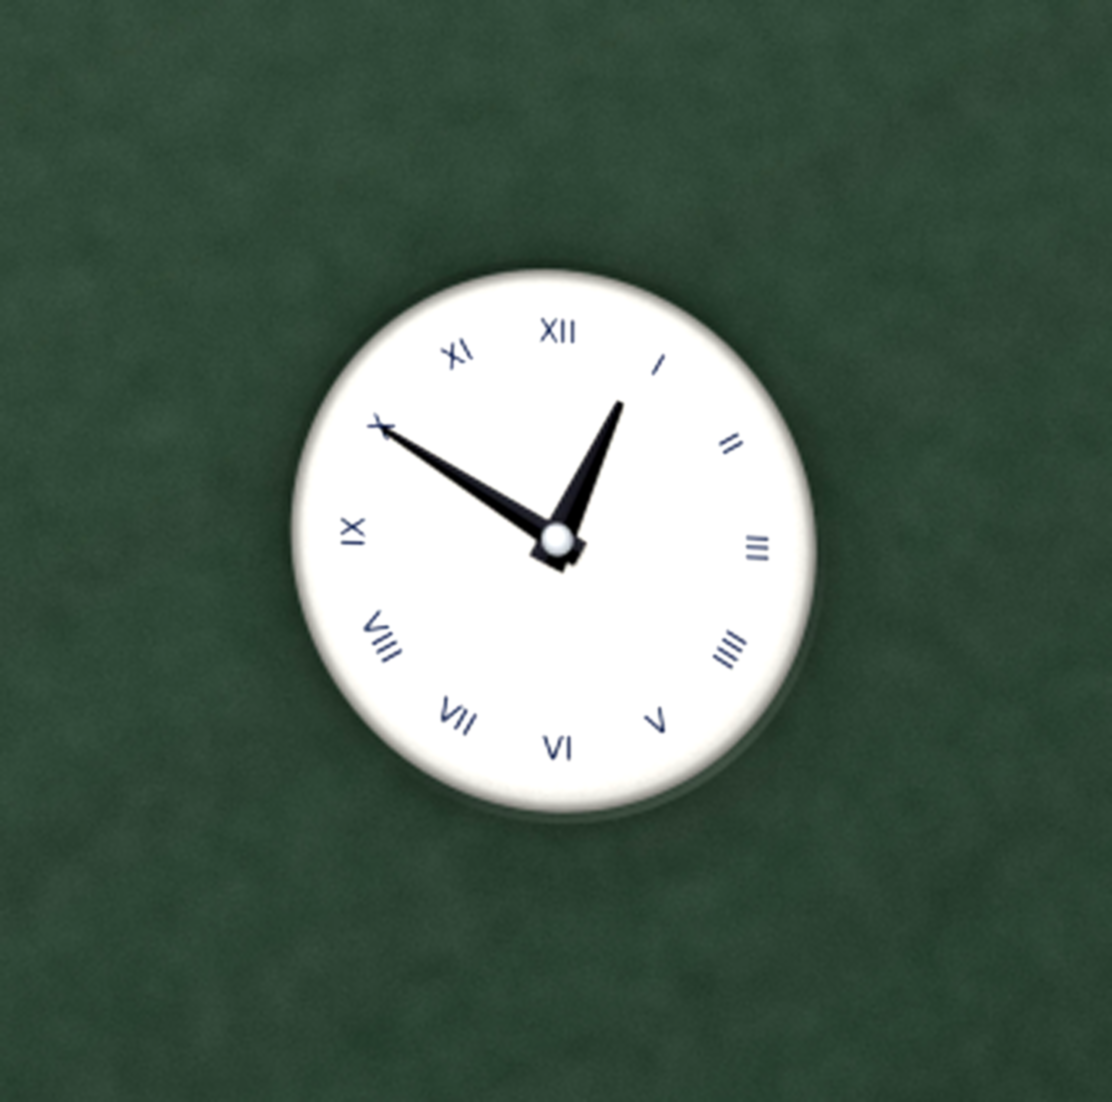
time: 12:50
